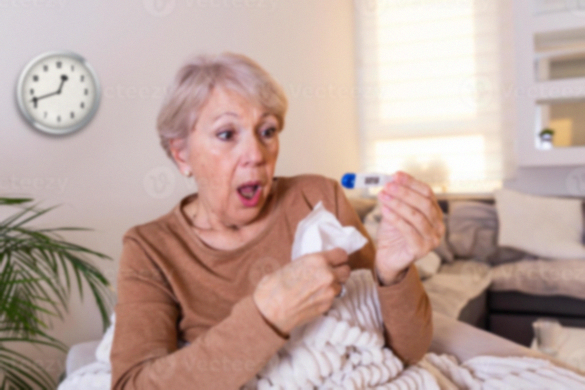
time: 12:42
